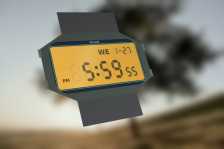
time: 5:59:55
